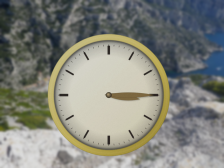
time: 3:15
